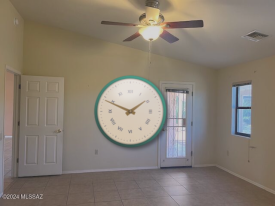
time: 1:49
